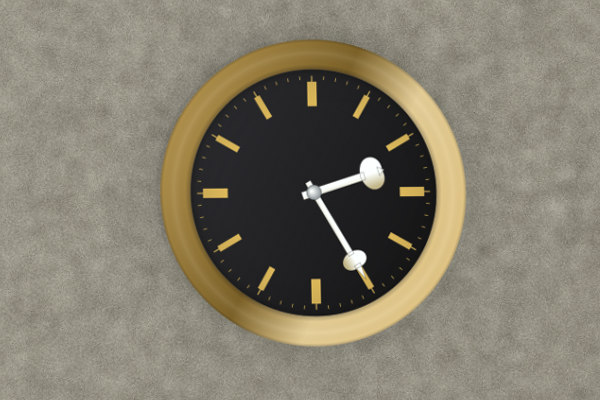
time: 2:25
